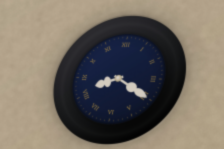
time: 8:20
